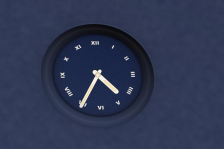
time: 4:35
